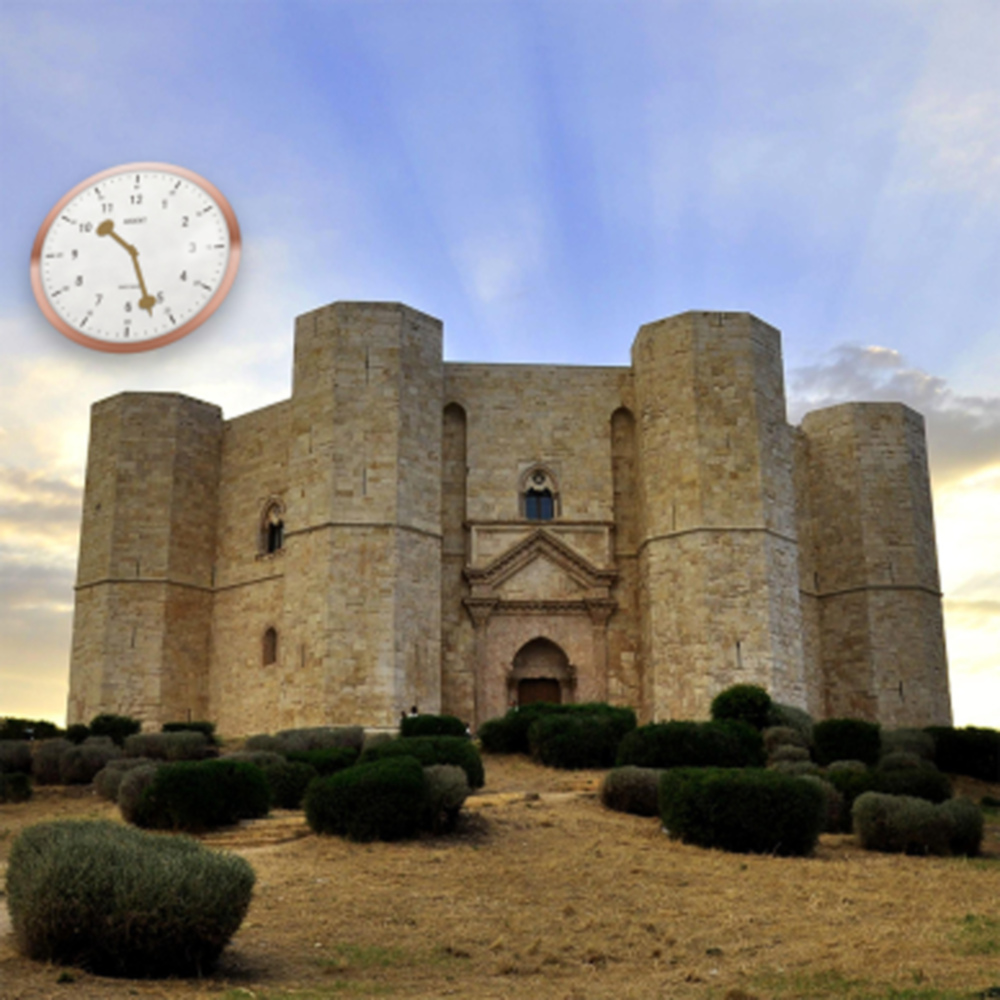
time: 10:27
